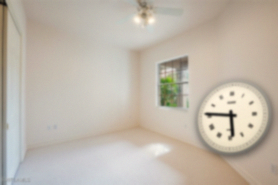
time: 5:46
